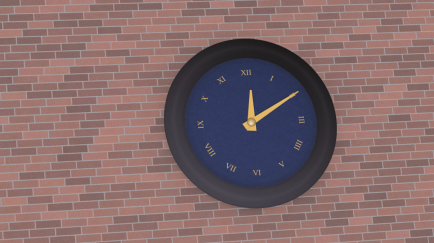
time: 12:10
